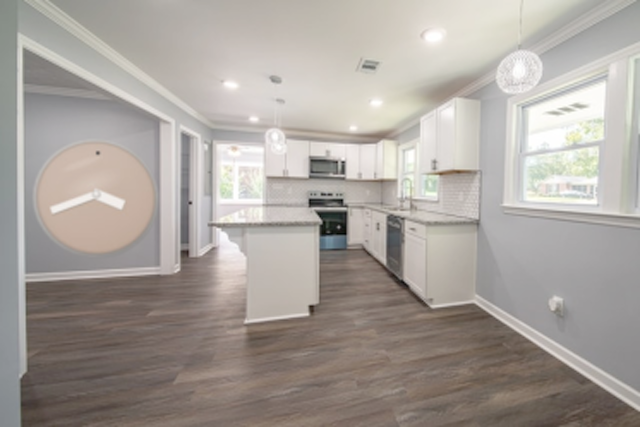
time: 3:41
